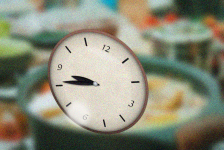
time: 8:41
